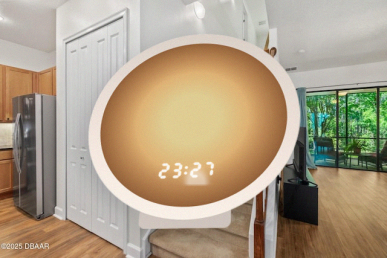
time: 23:27
